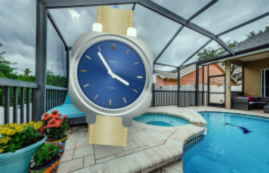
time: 3:54
